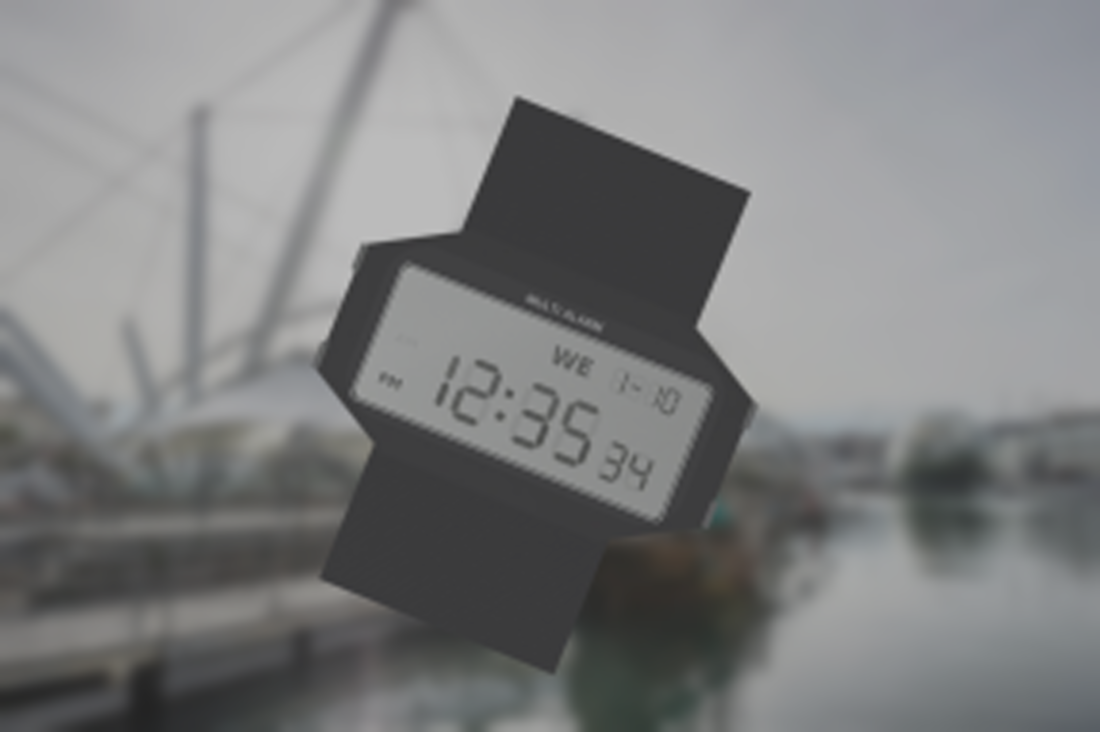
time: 12:35:34
